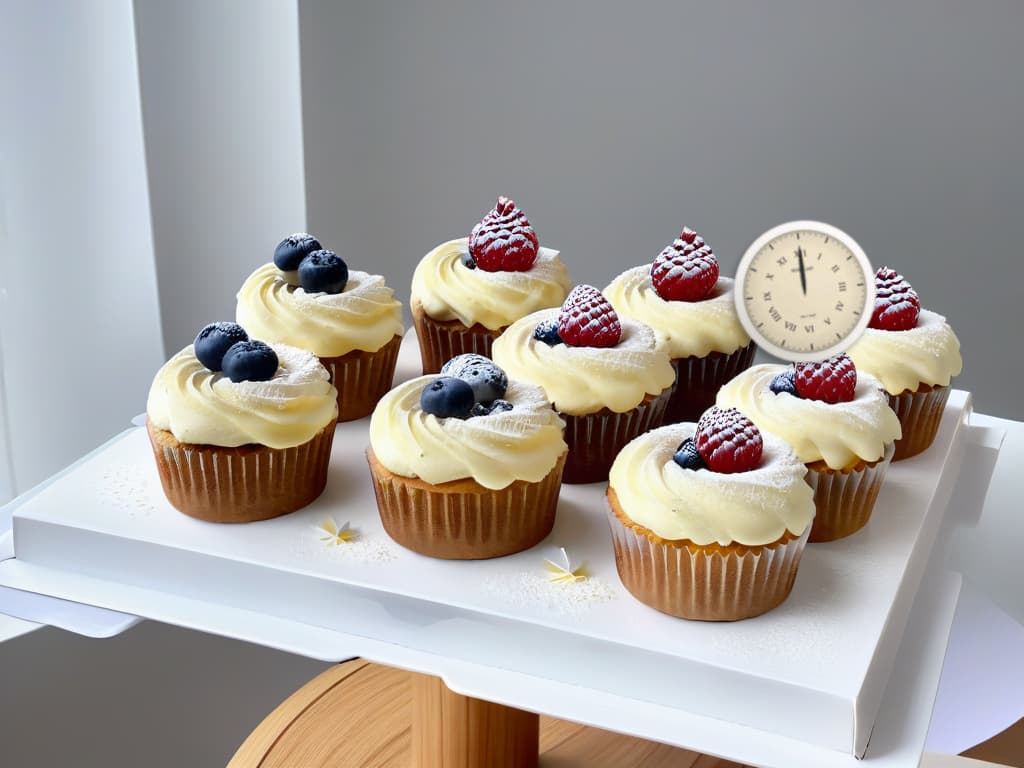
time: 12:00
